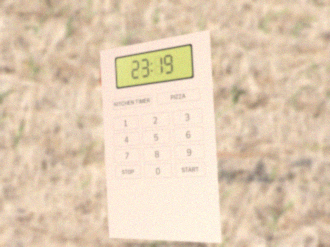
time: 23:19
